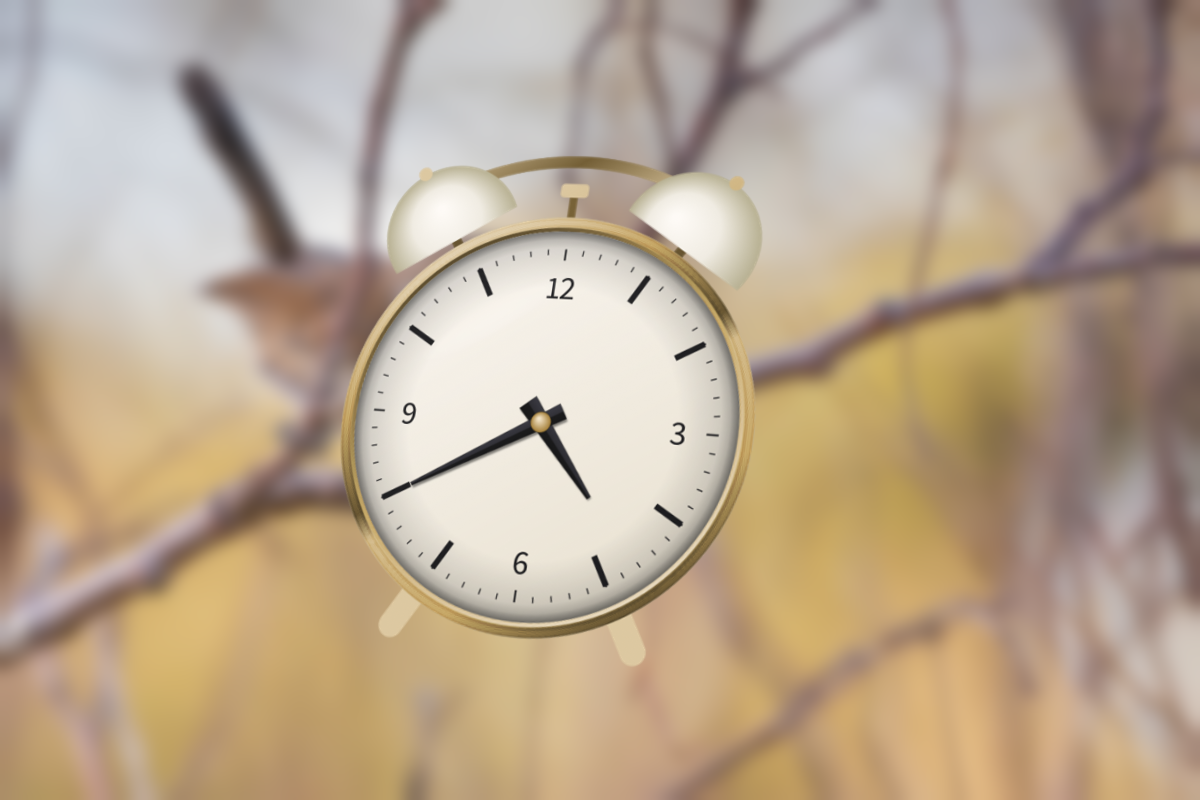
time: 4:40
